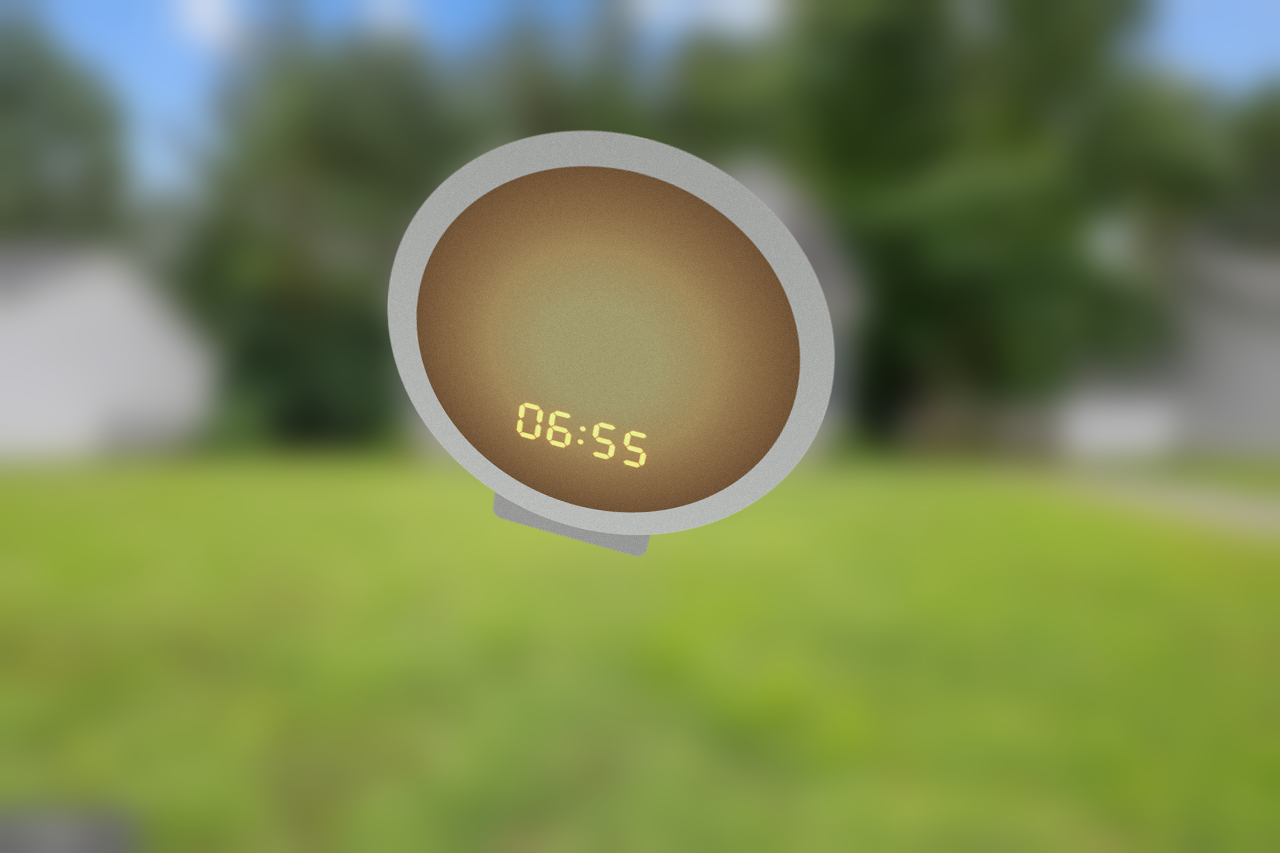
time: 6:55
